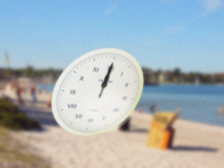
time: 12:00
